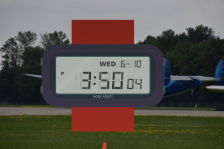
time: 3:50:04
